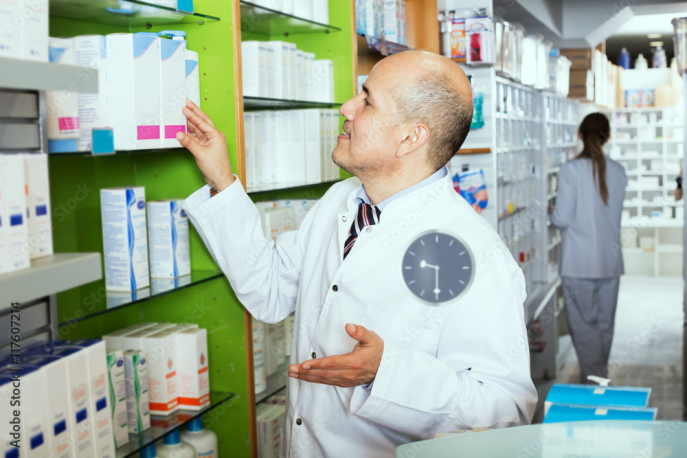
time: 9:30
